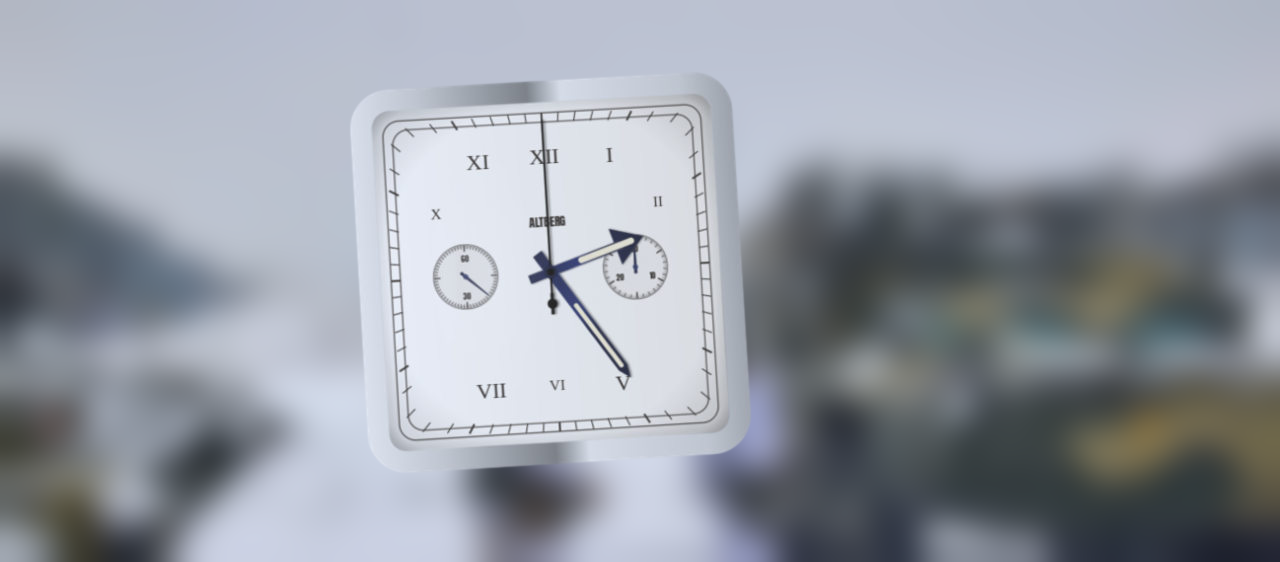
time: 2:24:22
